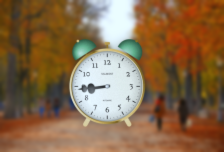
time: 8:44
